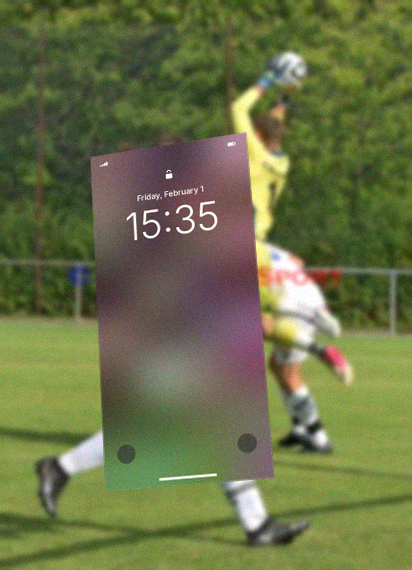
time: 15:35
